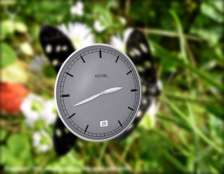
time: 2:42
